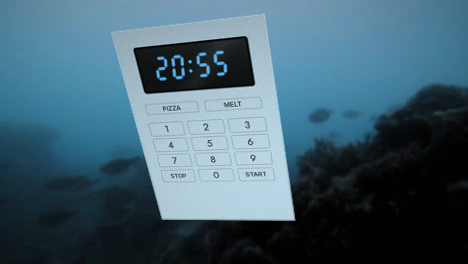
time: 20:55
